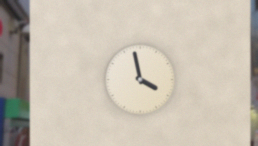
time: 3:58
